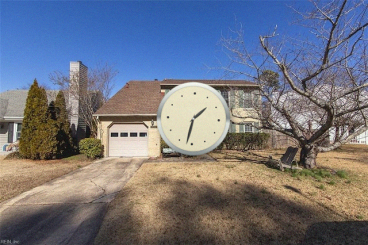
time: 1:32
